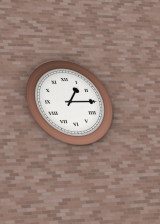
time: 1:15
